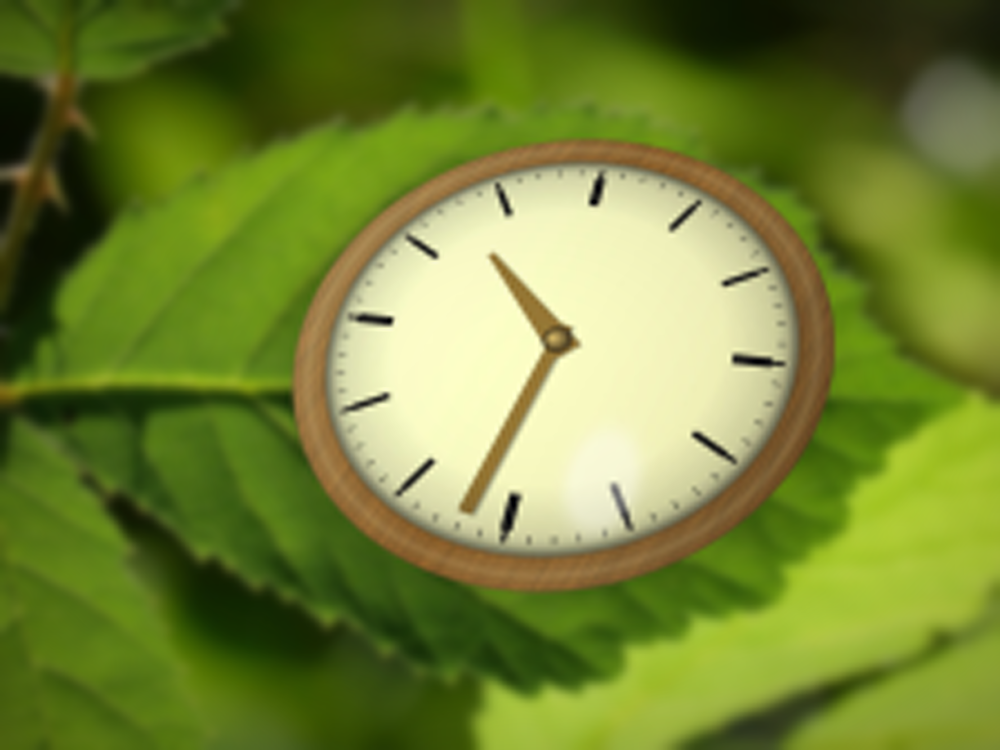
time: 10:32
